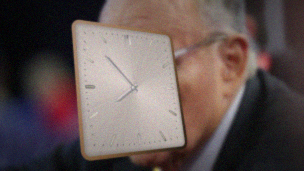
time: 7:53
